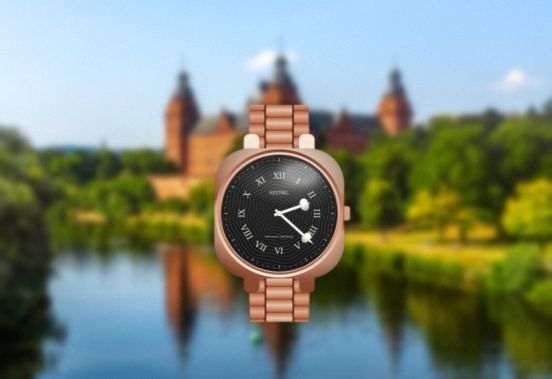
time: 2:22
